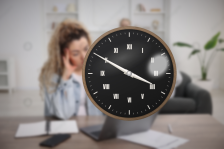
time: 3:50
